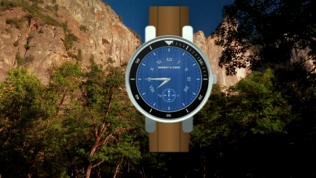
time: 7:45
